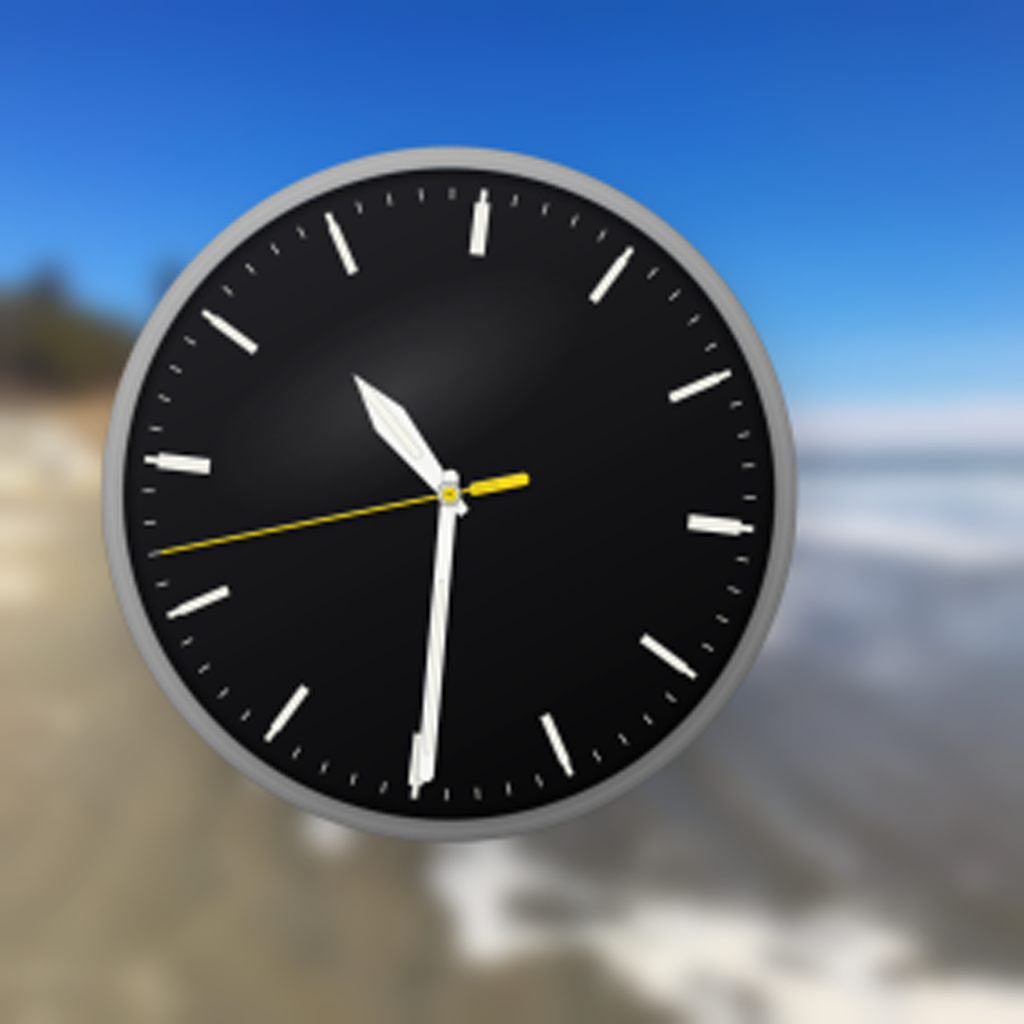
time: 10:29:42
